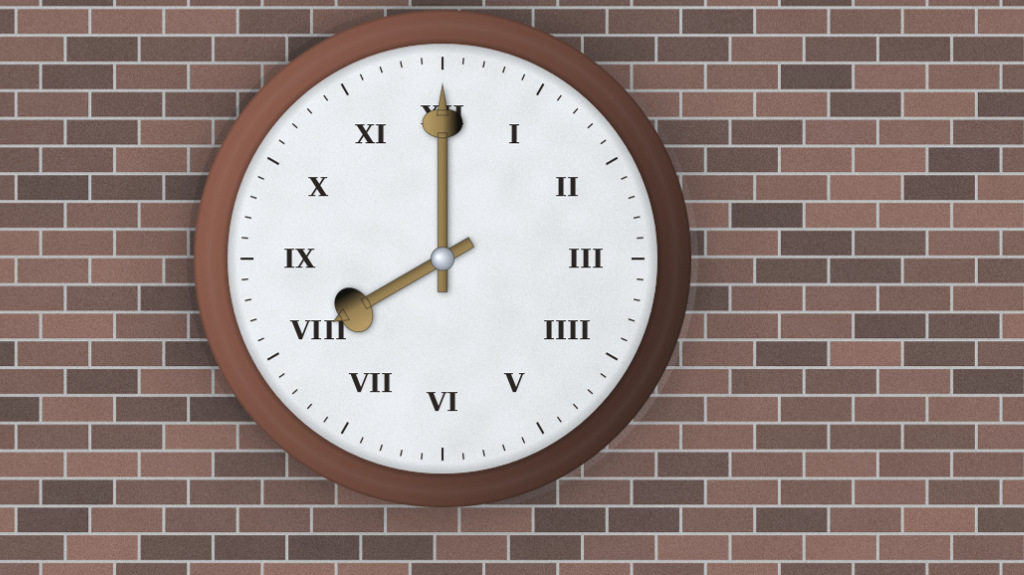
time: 8:00
